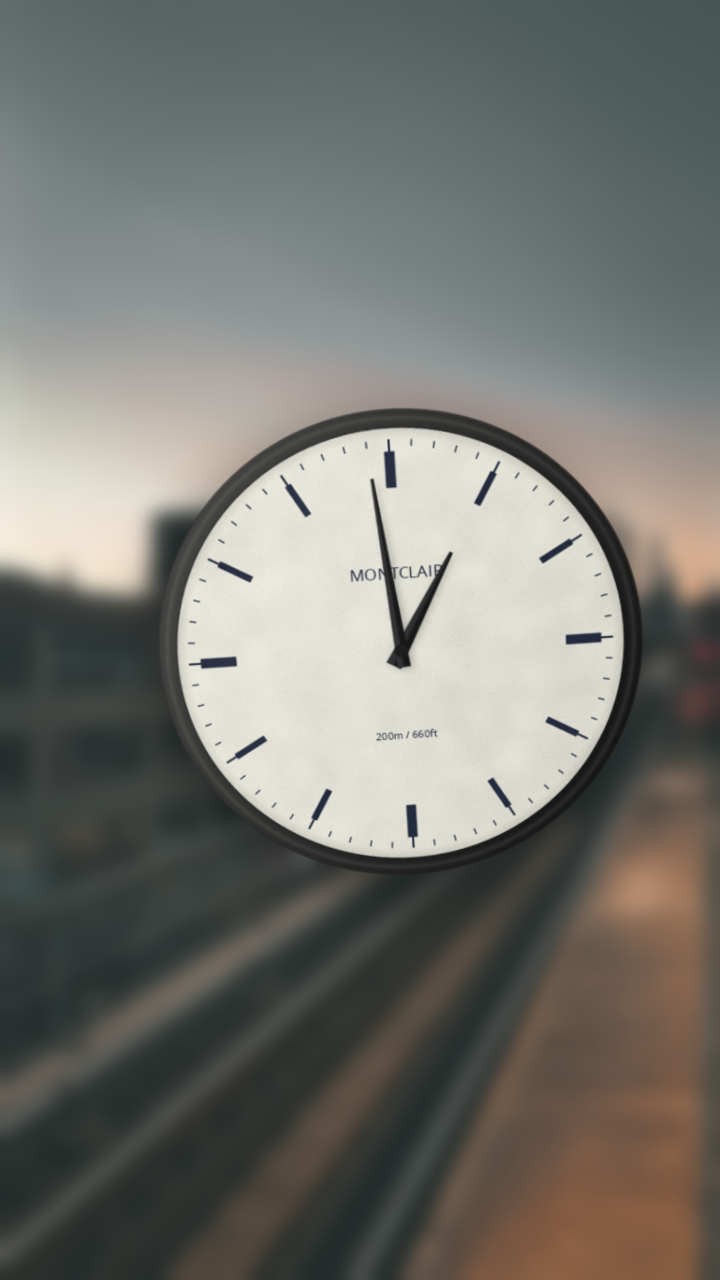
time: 12:59
